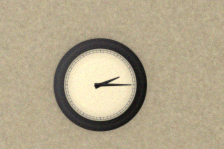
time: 2:15
